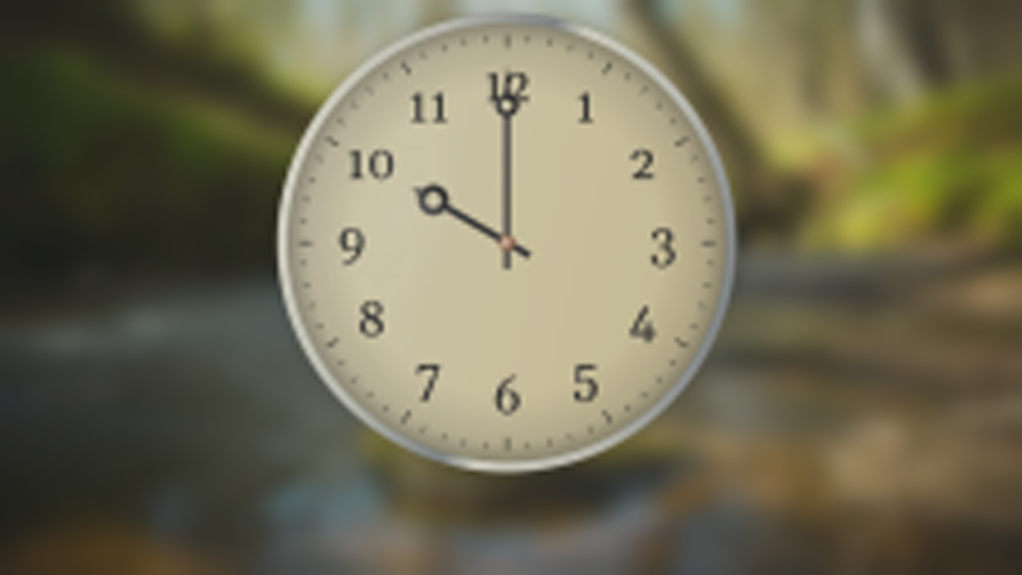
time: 10:00
